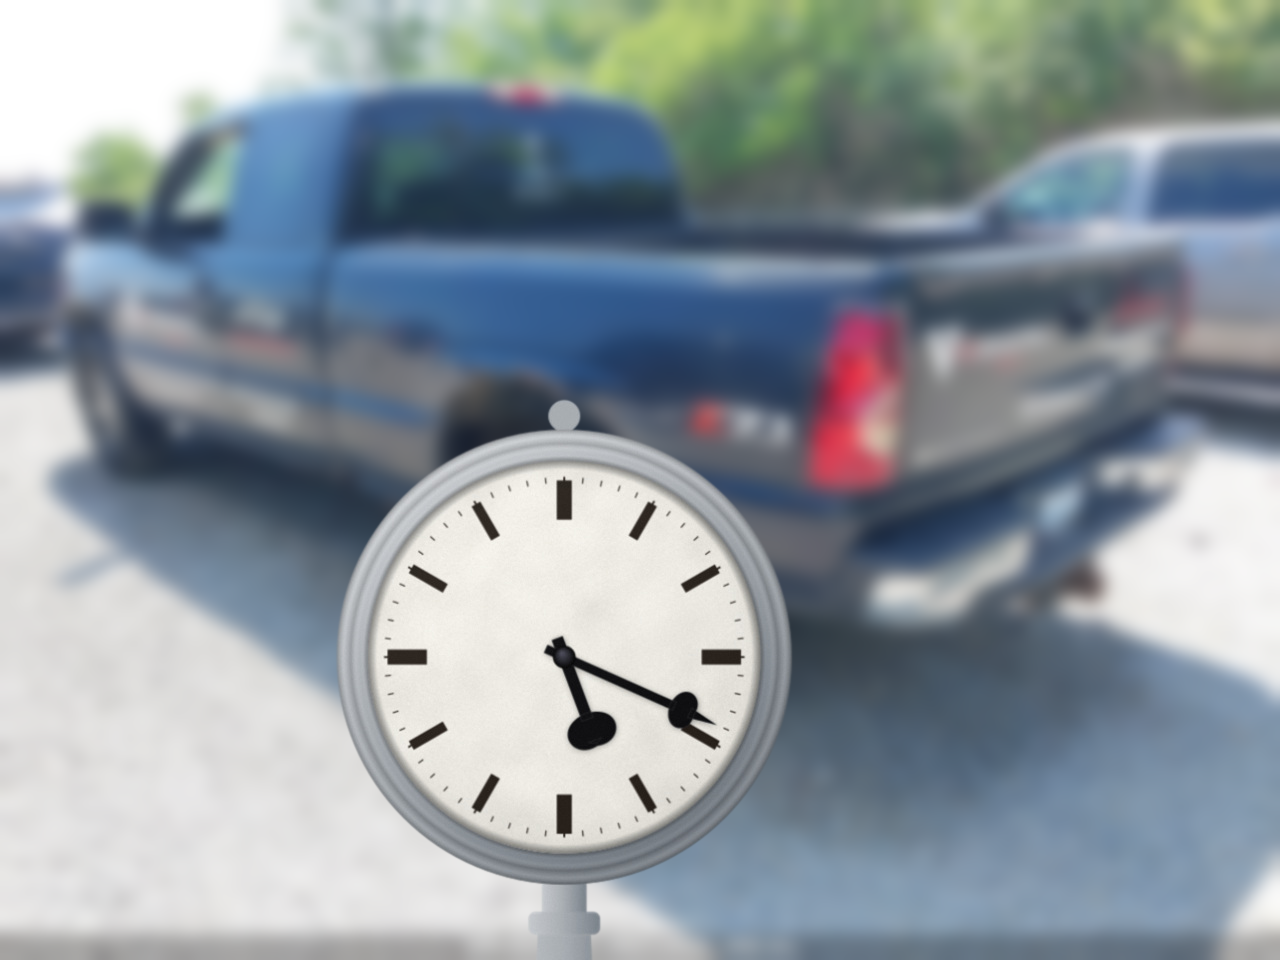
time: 5:19
